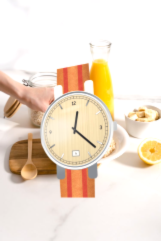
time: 12:22
